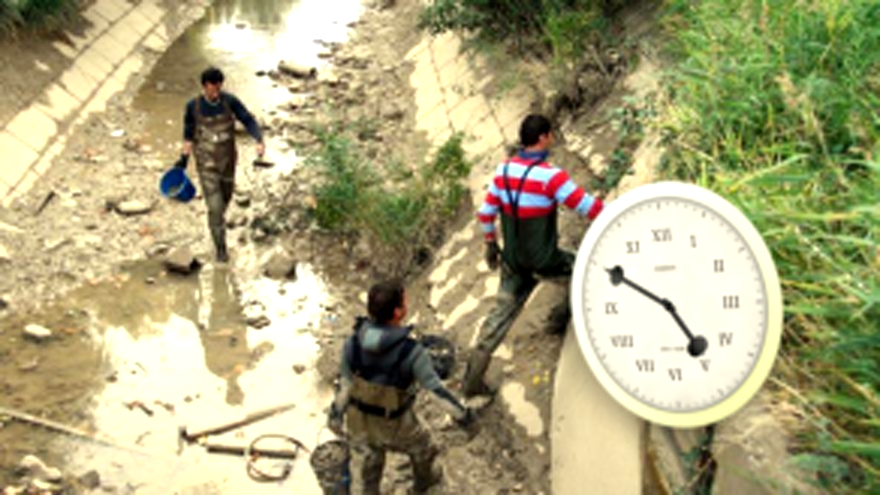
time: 4:50
